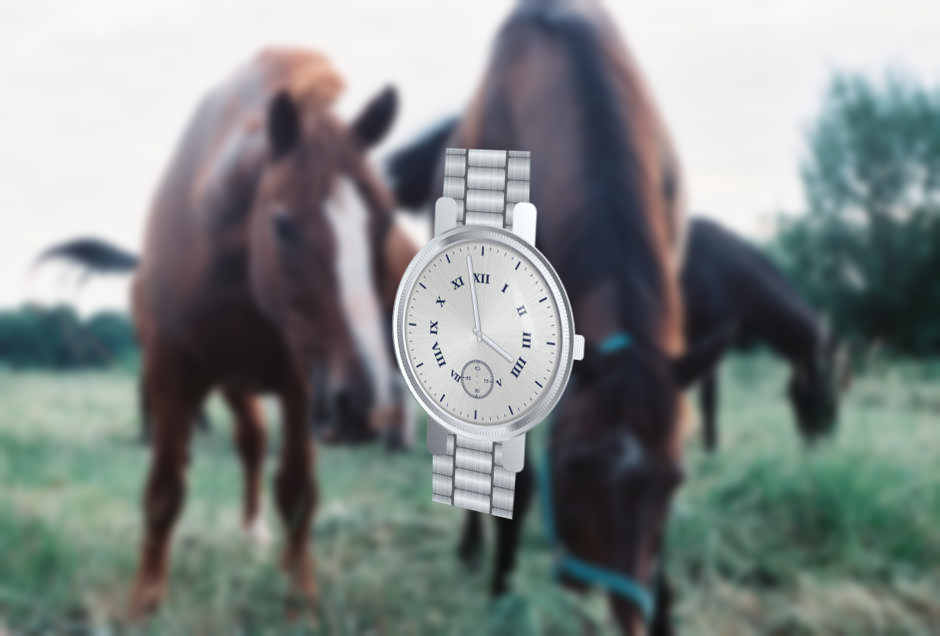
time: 3:58
